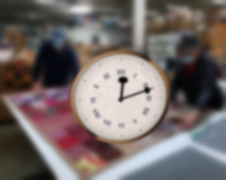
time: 12:12
